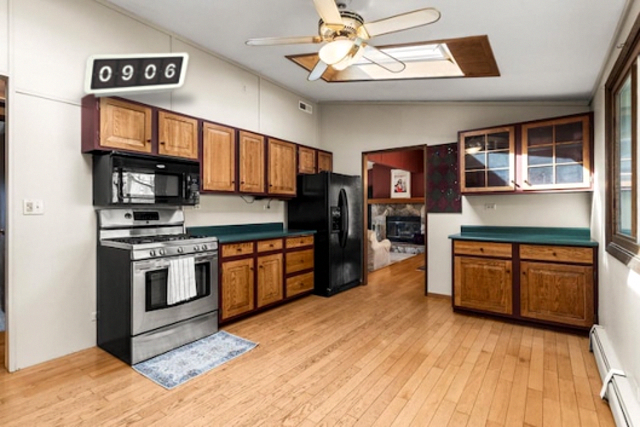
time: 9:06
